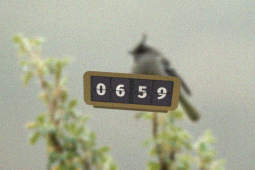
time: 6:59
